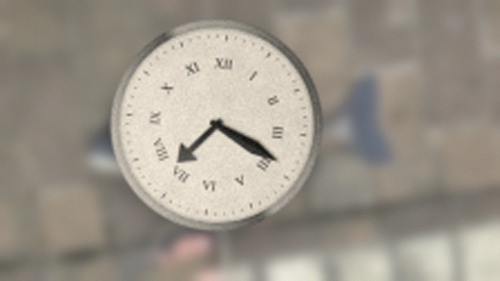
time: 7:19
